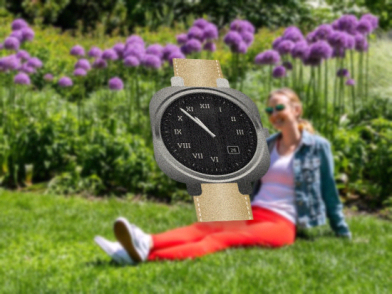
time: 10:53
